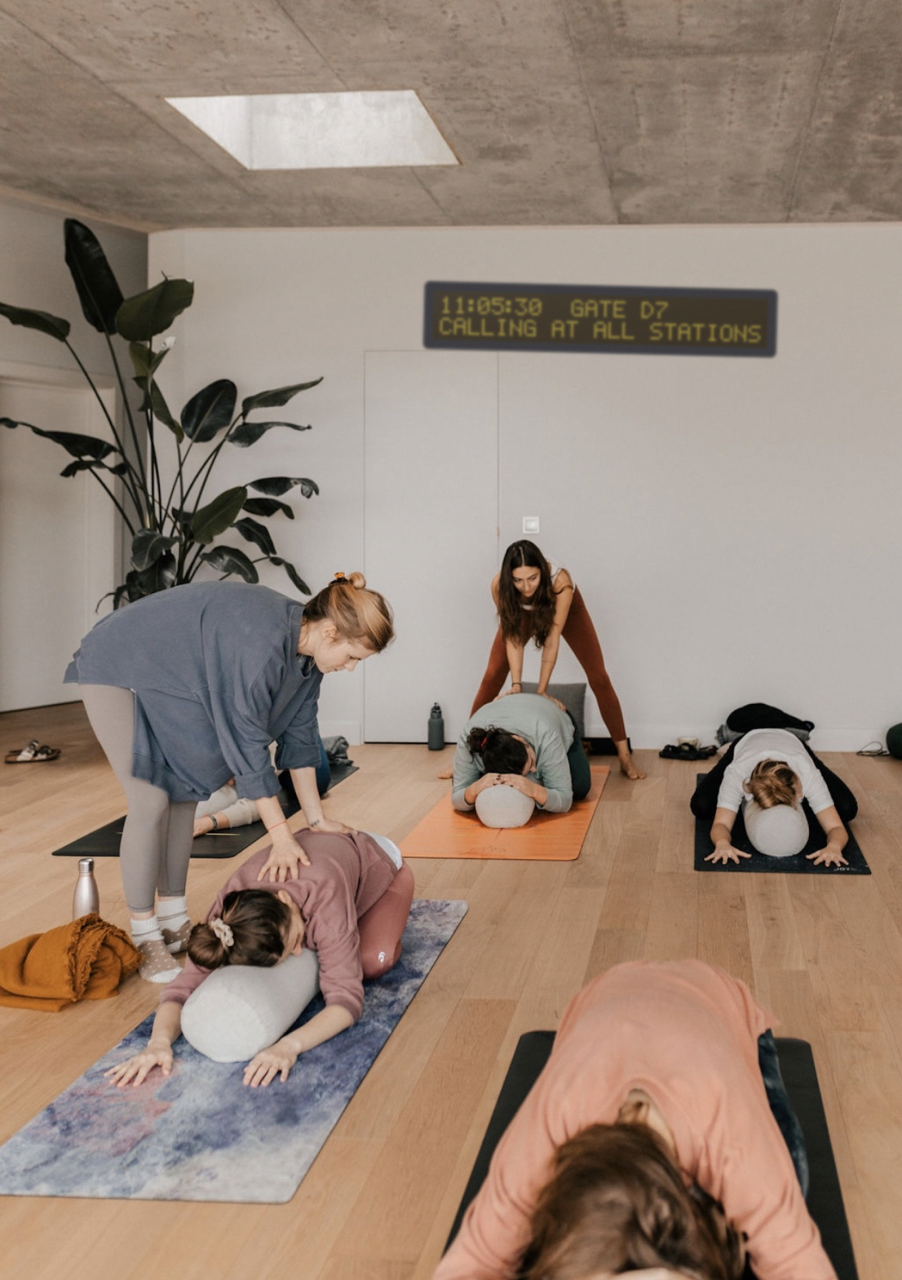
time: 11:05:30
